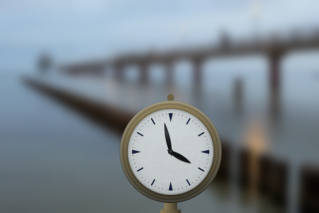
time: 3:58
